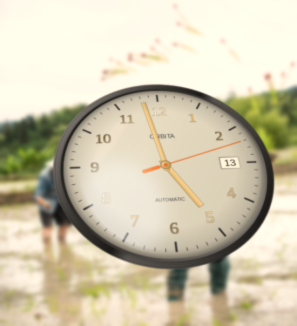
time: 4:58:12
